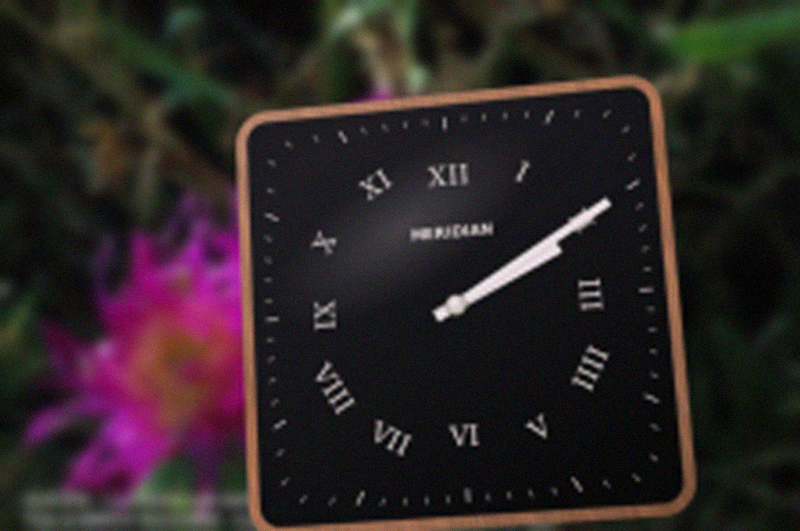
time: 2:10
